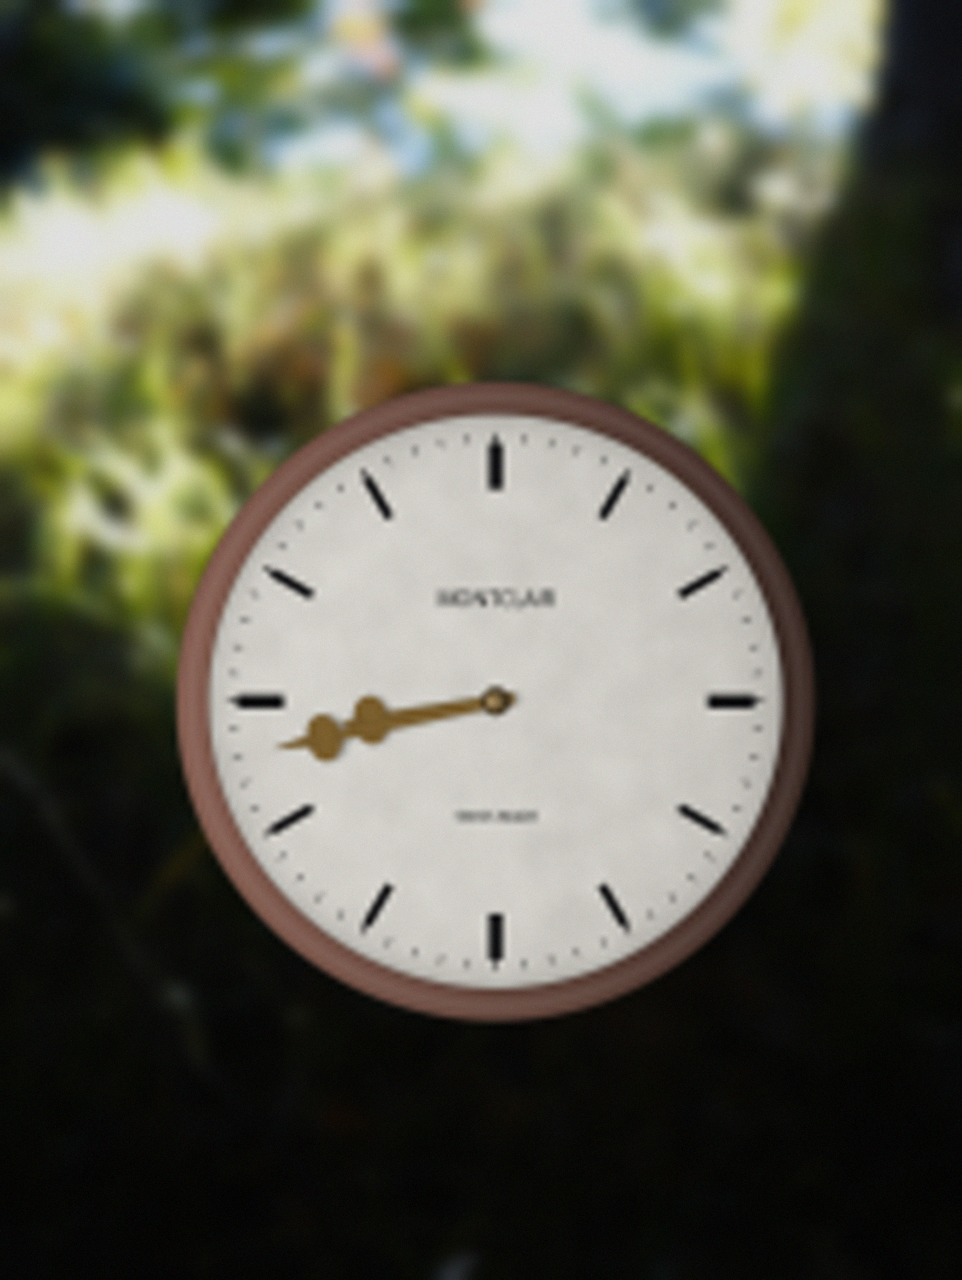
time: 8:43
